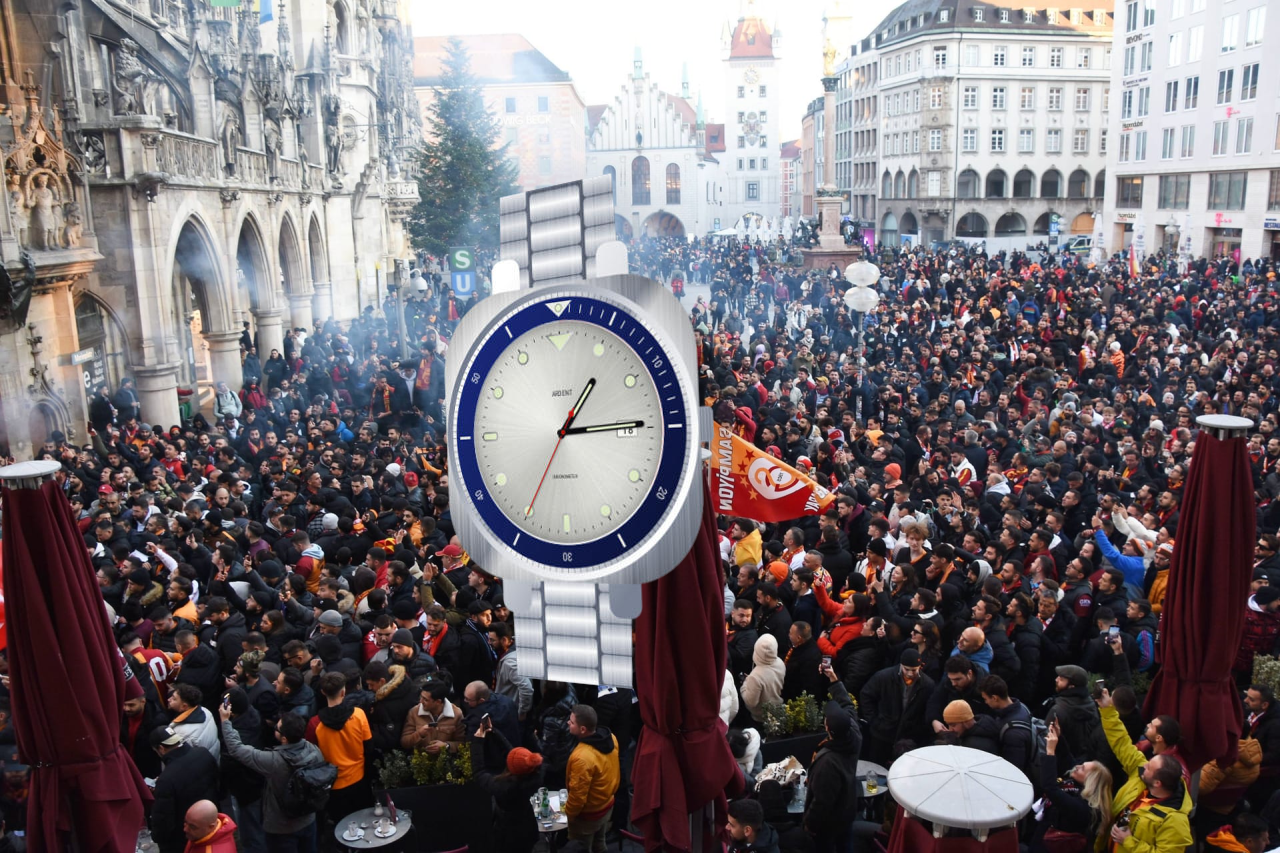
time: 1:14:35
